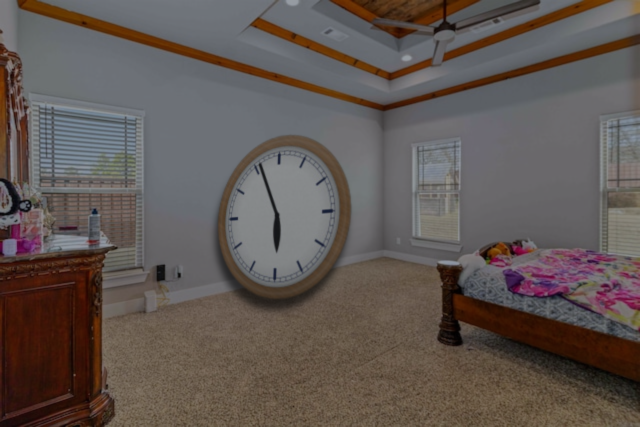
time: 5:56
